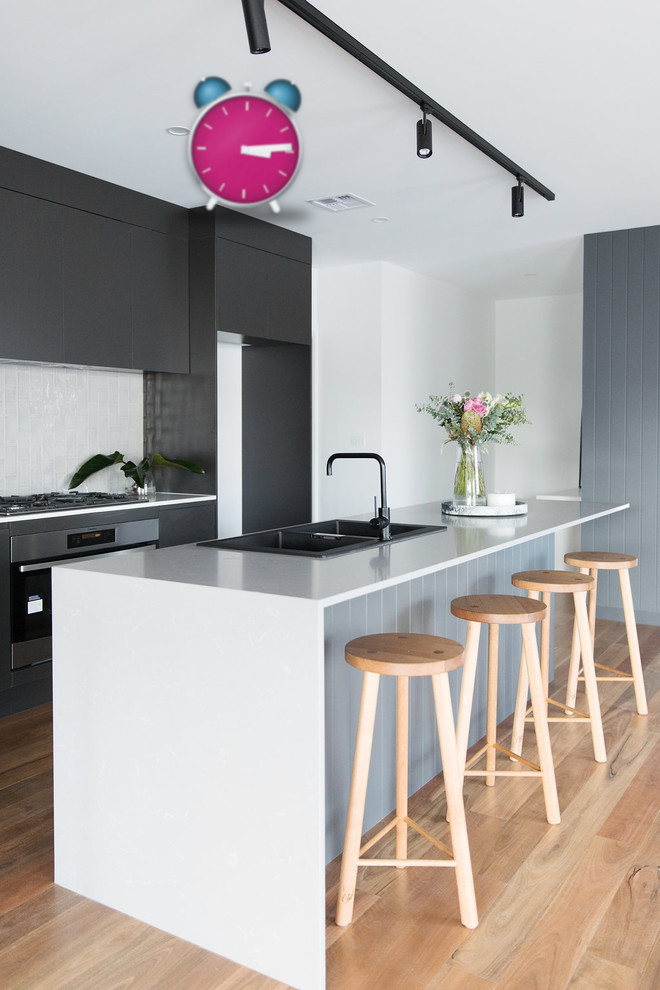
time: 3:14
